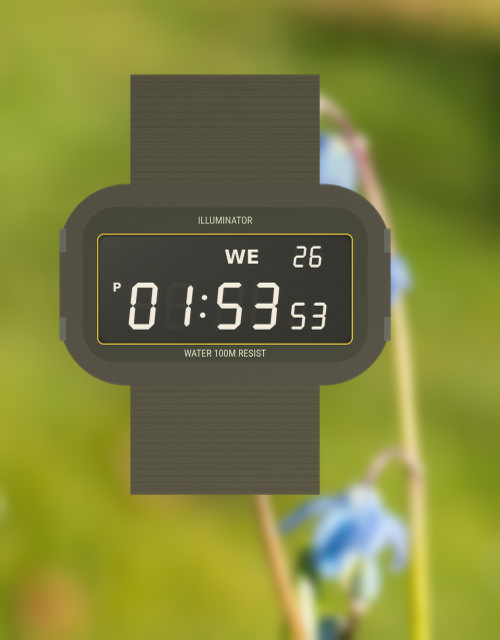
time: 1:53:53
